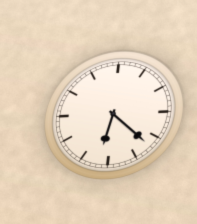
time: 6:22
